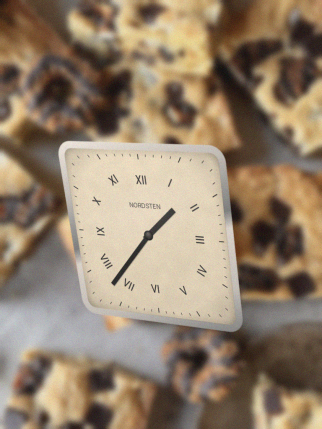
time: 1:37
